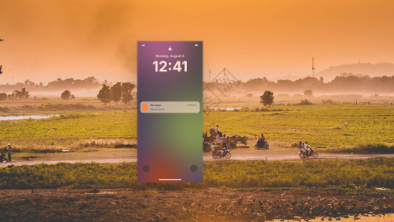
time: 12:41
